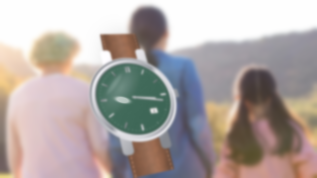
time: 3:17
